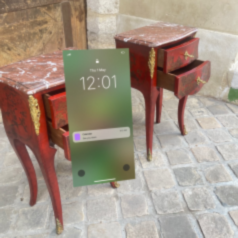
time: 12:01
